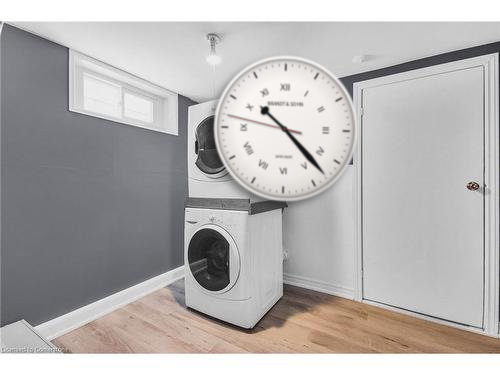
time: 10:22:47
